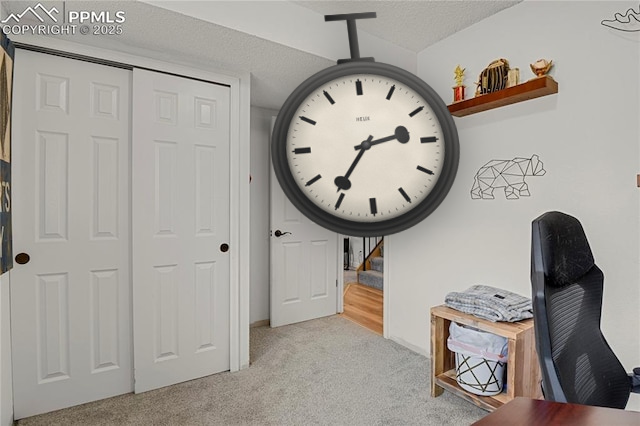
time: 2:36
